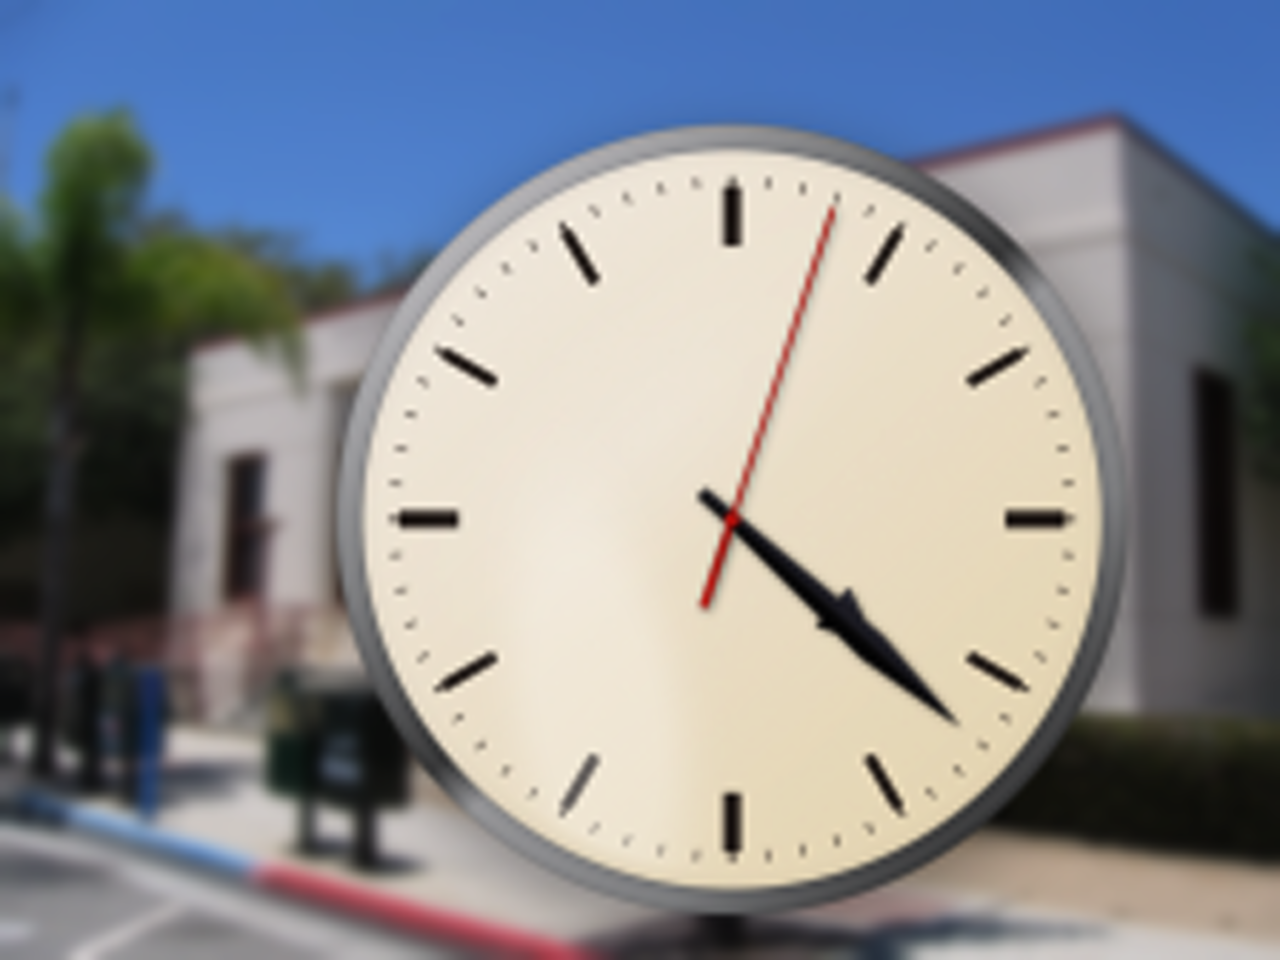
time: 4:22:03
